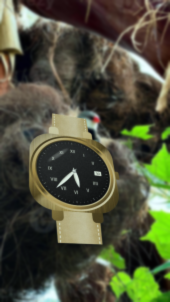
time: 5:37
